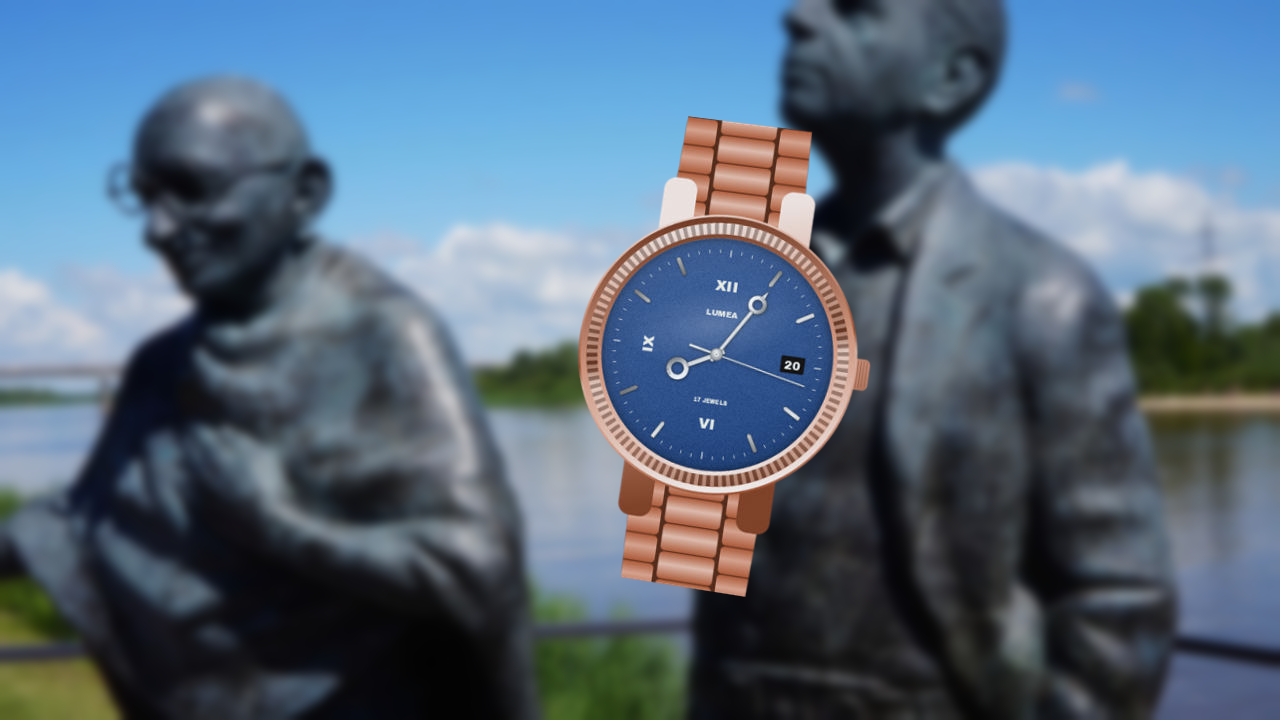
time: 8:05:17
